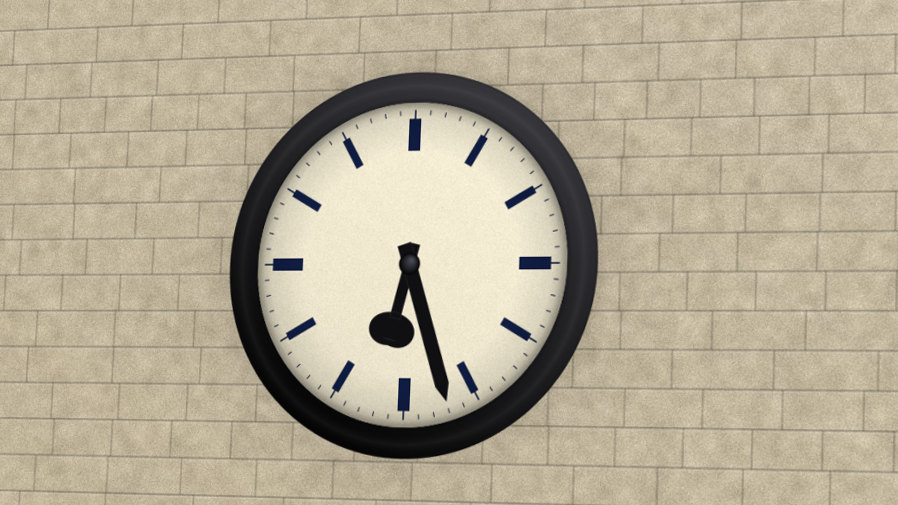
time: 6:27
